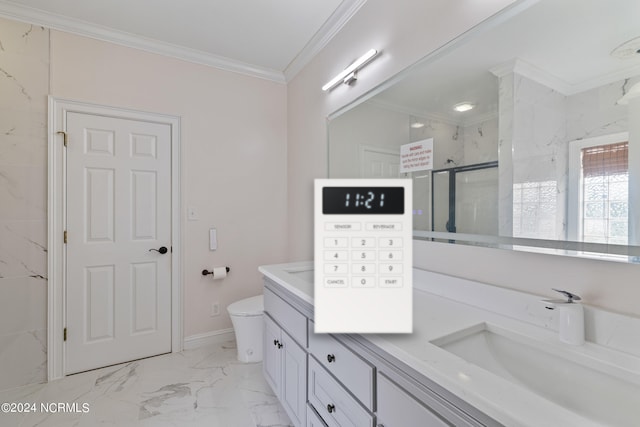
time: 11:21
